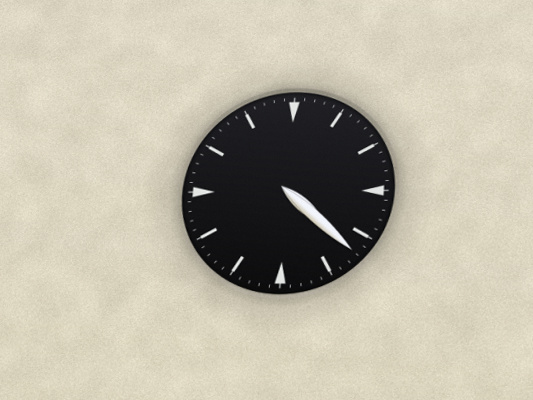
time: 4:22
